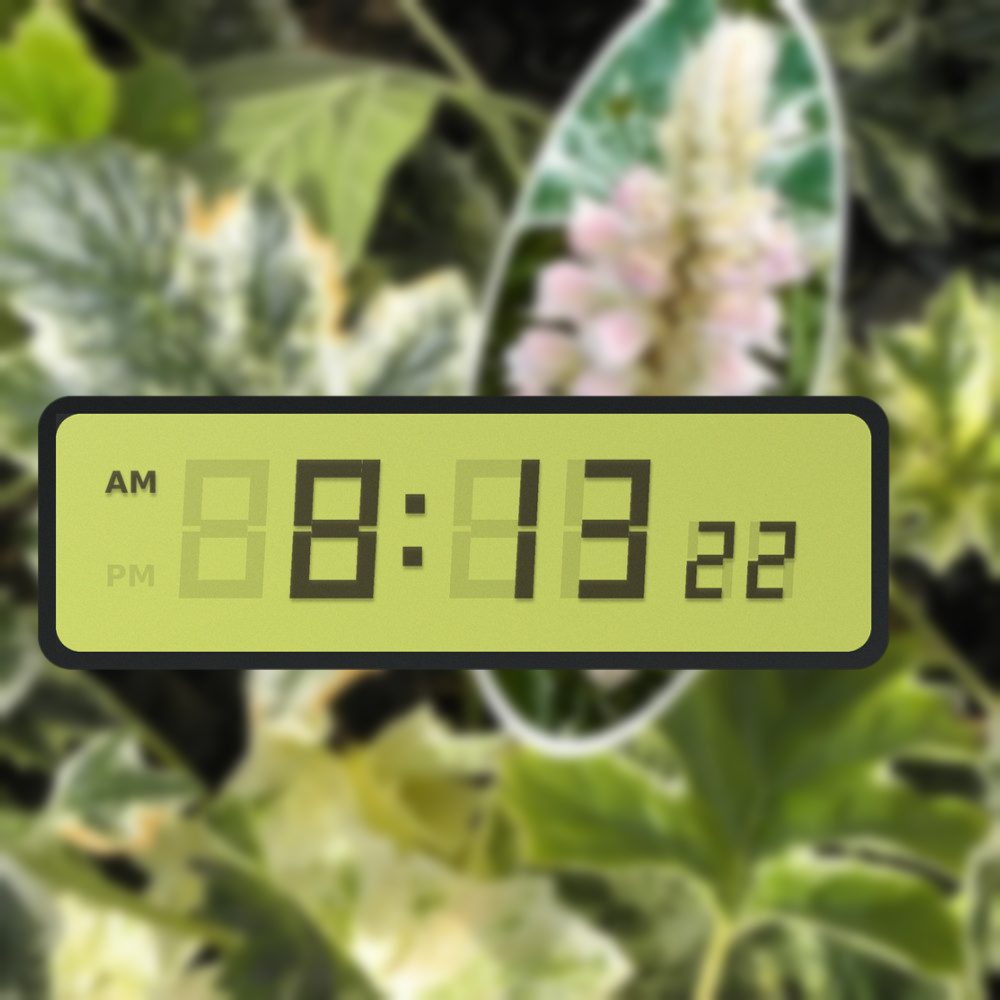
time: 8:13:22
